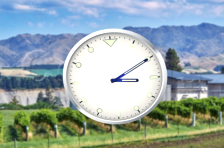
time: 3:10
